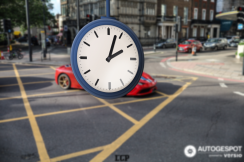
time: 2:03
